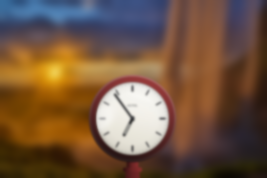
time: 6:54
